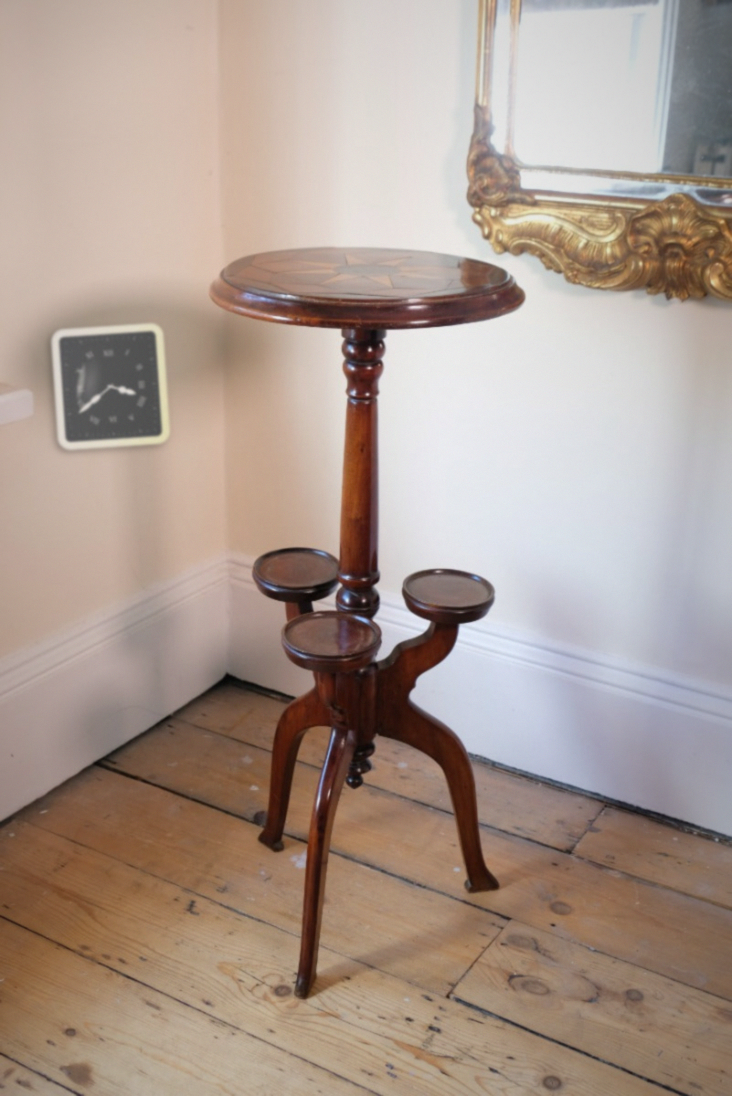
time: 3:39
